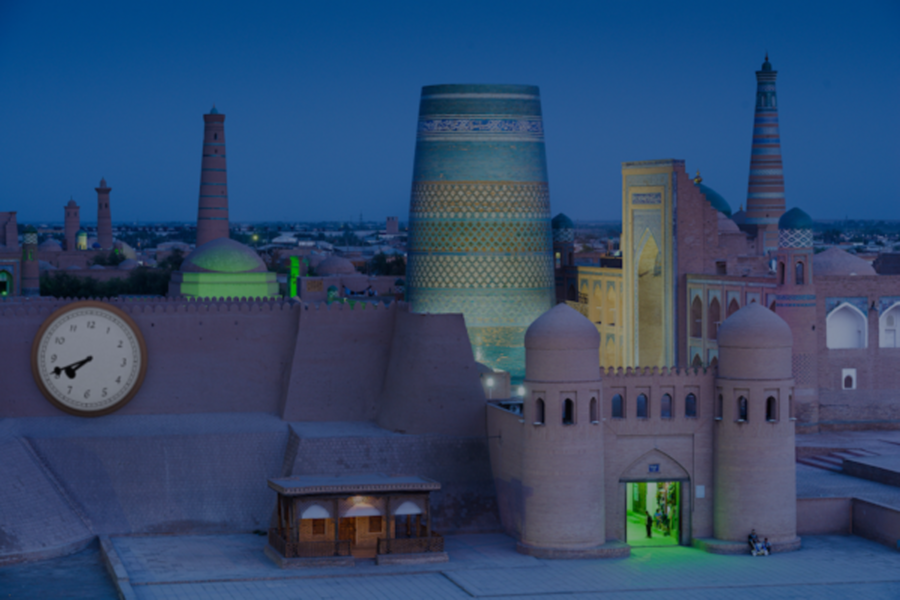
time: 7:41
